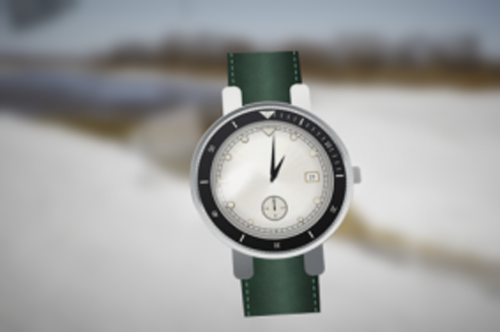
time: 1:01
